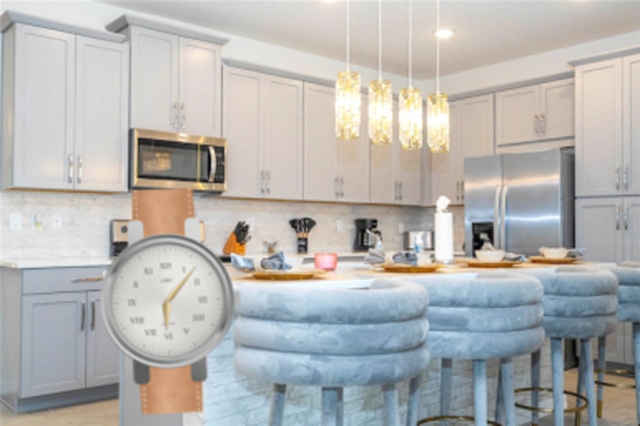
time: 6:07
